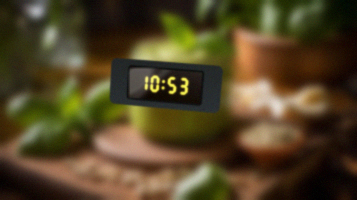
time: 10:53
